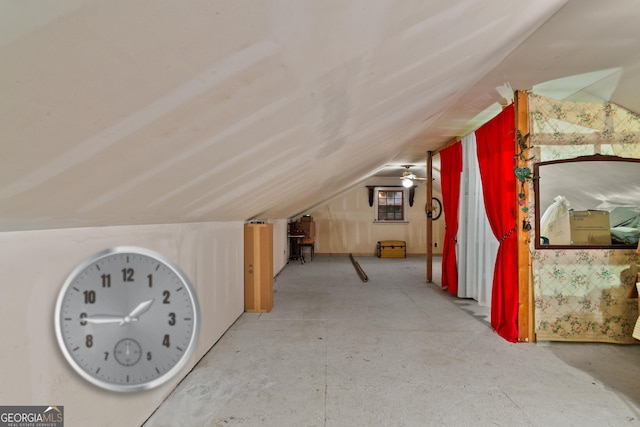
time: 1:45
